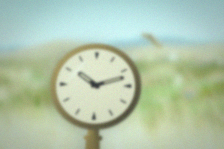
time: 10:12
